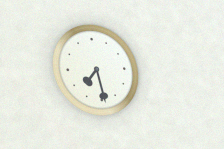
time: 7:29
